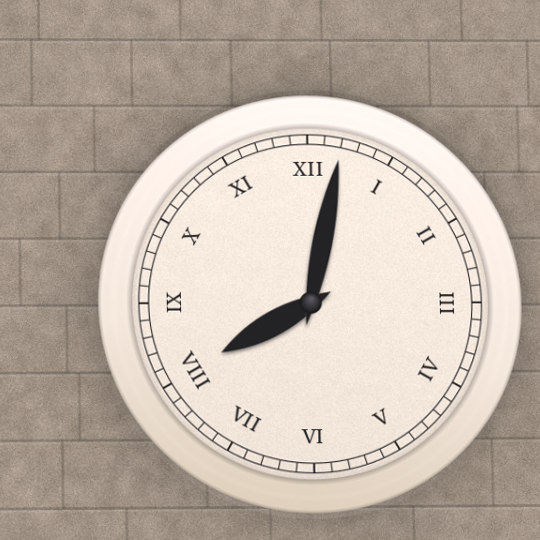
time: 8:02
